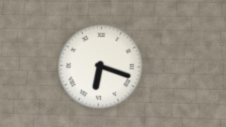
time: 6:18
